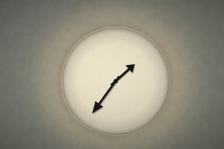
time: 1:36
